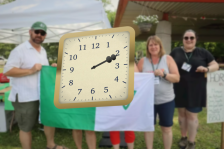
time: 2:11
